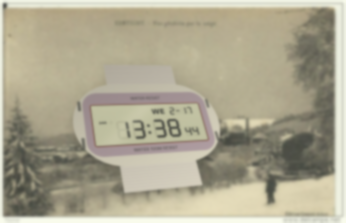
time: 13:38
